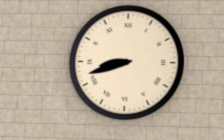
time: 8:42
